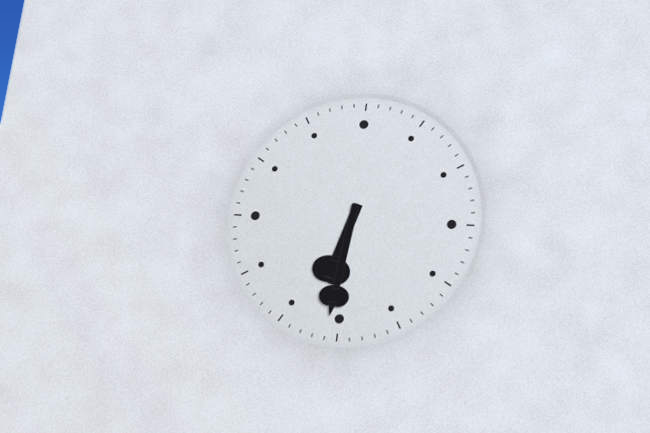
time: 6:31
